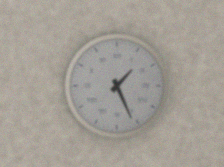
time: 1:26
